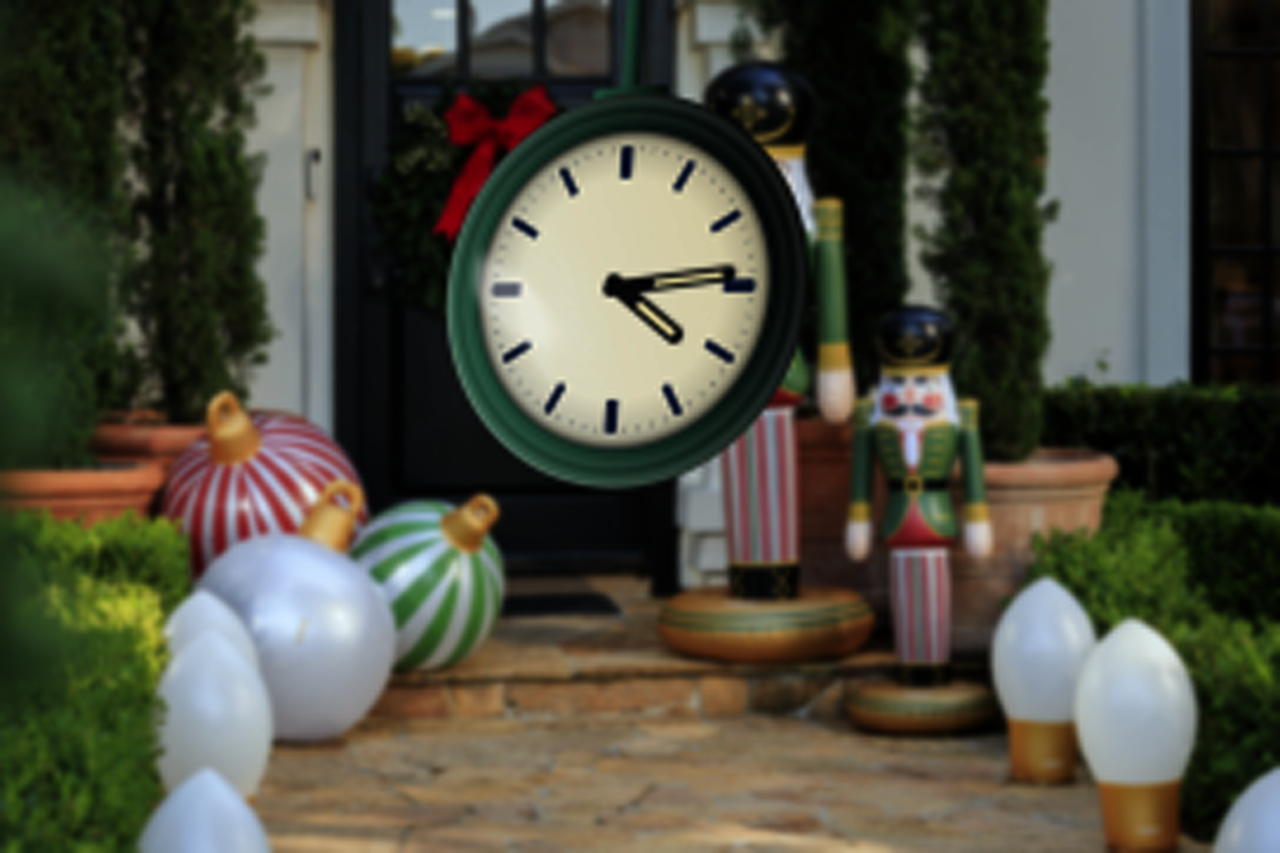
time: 4:14
